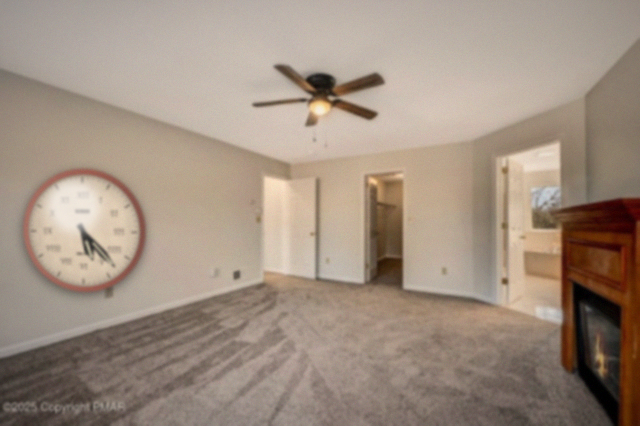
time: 5:23
